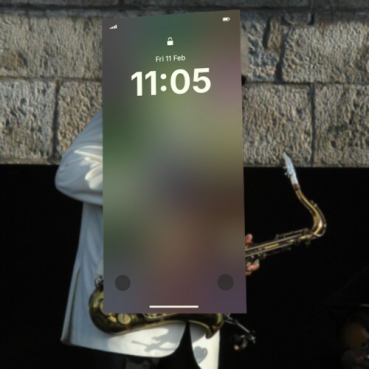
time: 11:05
